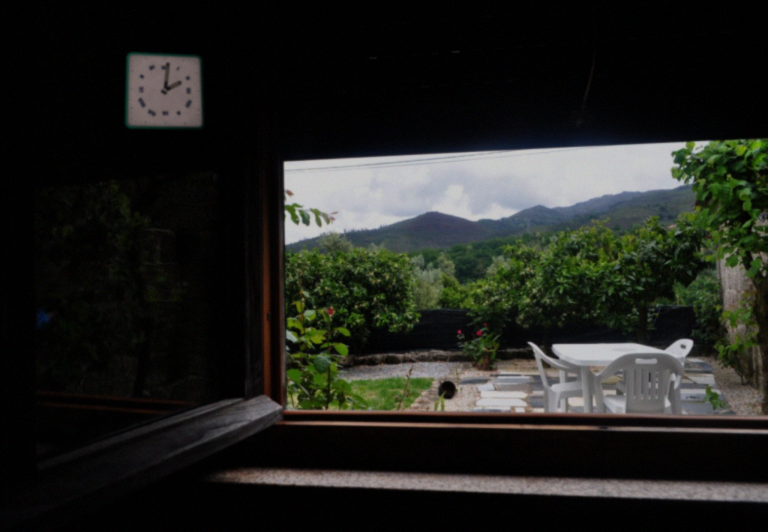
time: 2:01
